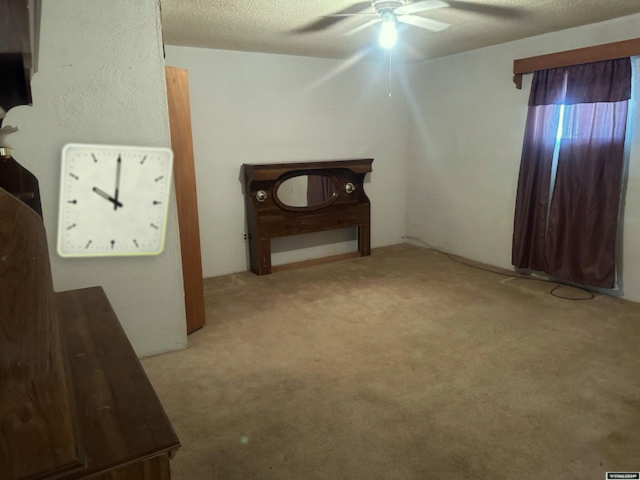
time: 10:00
